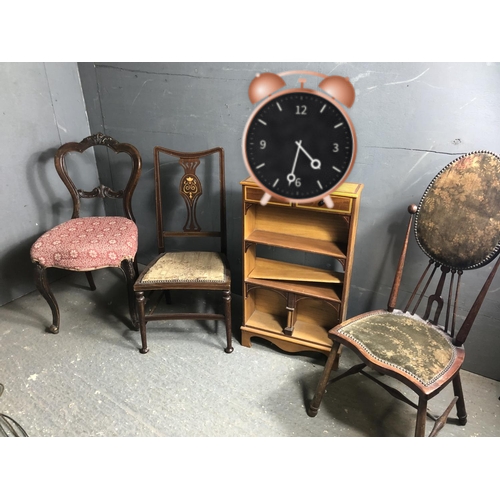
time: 4:32
